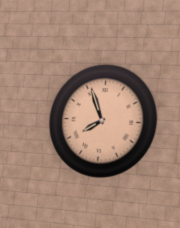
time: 7:56
